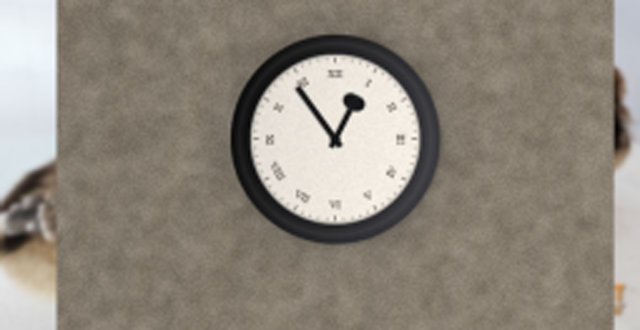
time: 12:54
